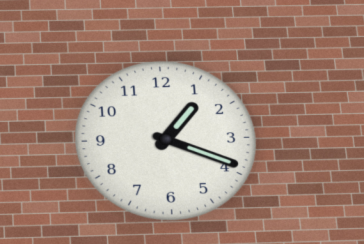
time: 1:19
